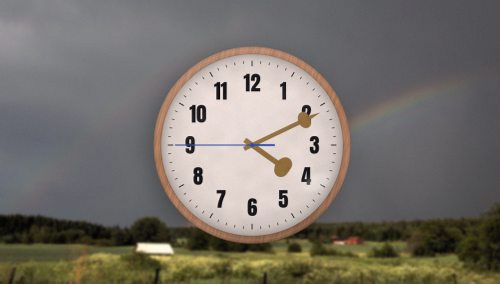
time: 4:10:45
